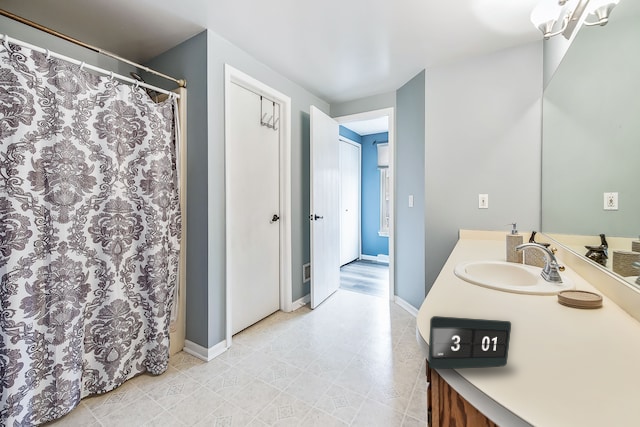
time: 3:01
